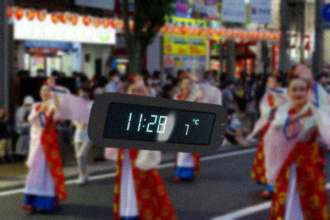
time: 11:28
